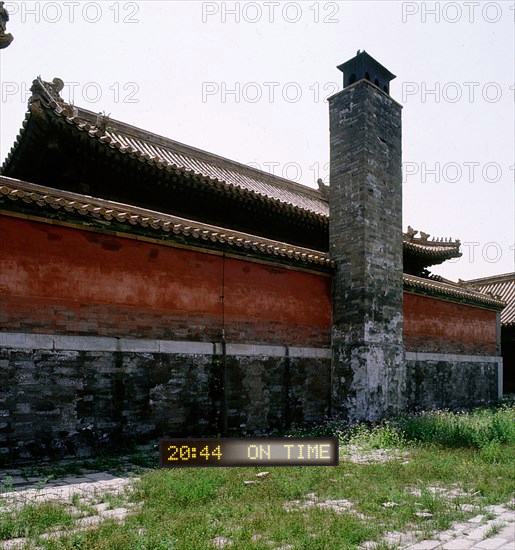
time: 20:44
